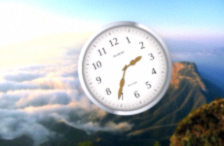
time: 2:36
